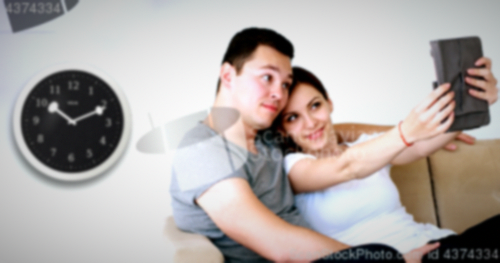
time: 10:11
